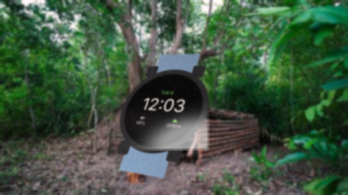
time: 12:03
